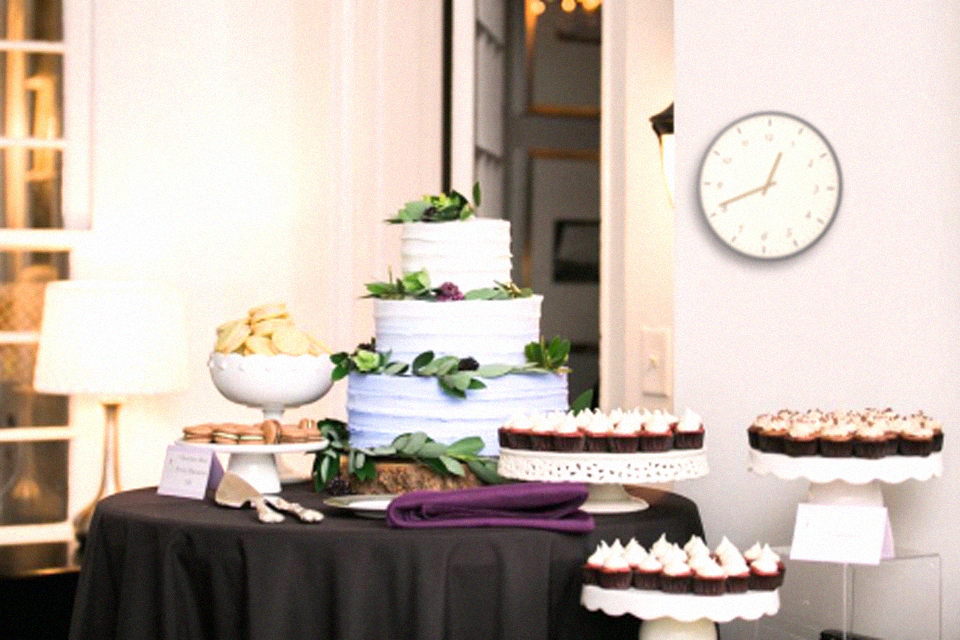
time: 12:41
